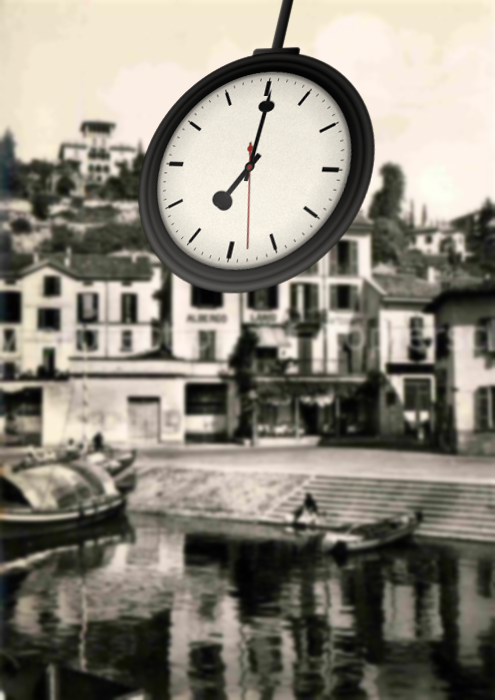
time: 7:00:28
